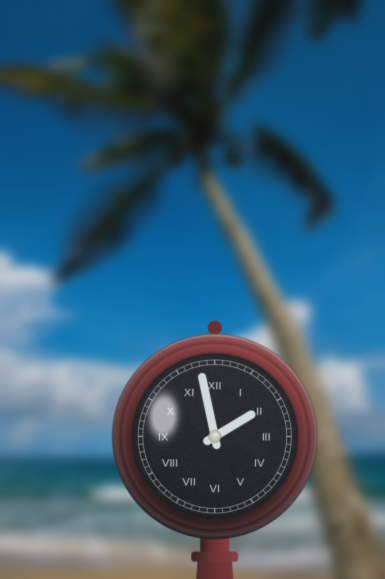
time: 1:58
